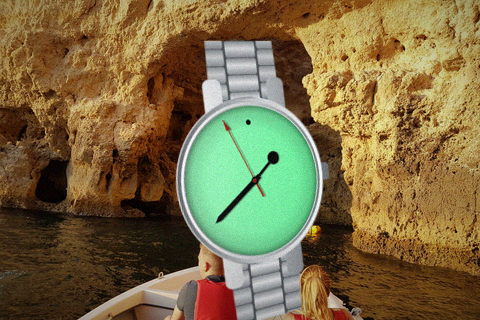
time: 1:38:56
